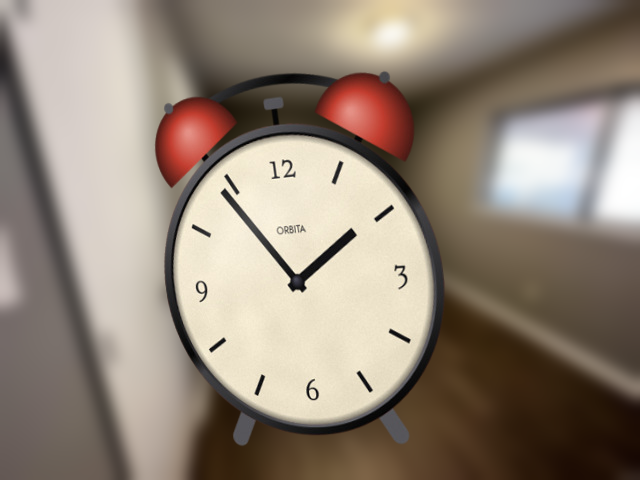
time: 1:54
